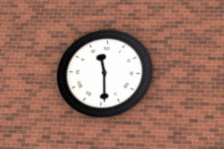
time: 11:29
